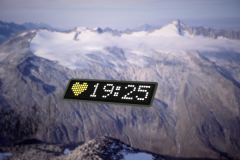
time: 19:25
